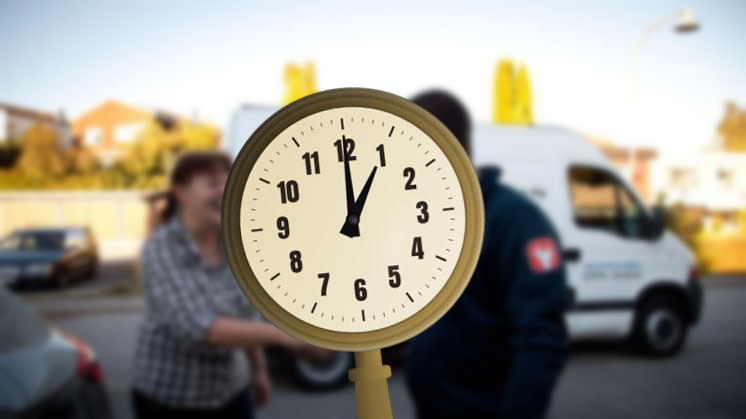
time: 1:00
